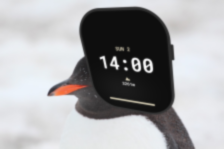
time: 14:00
